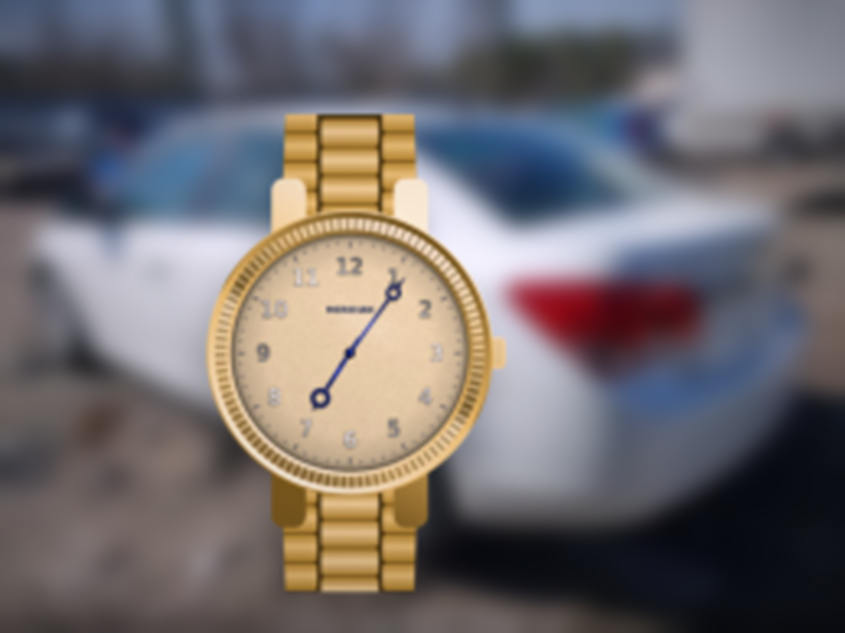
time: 7:06
